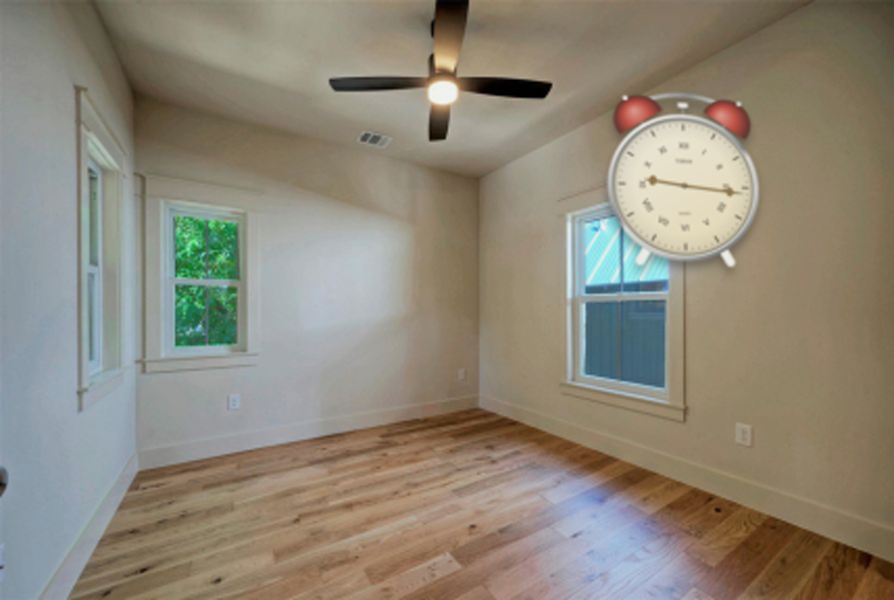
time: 9:16
